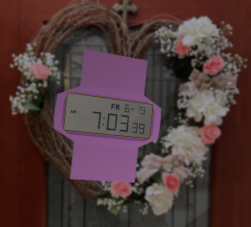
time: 7:03:39
